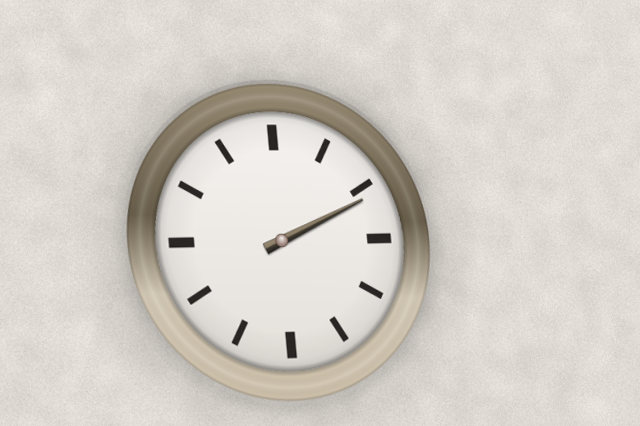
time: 2:11
